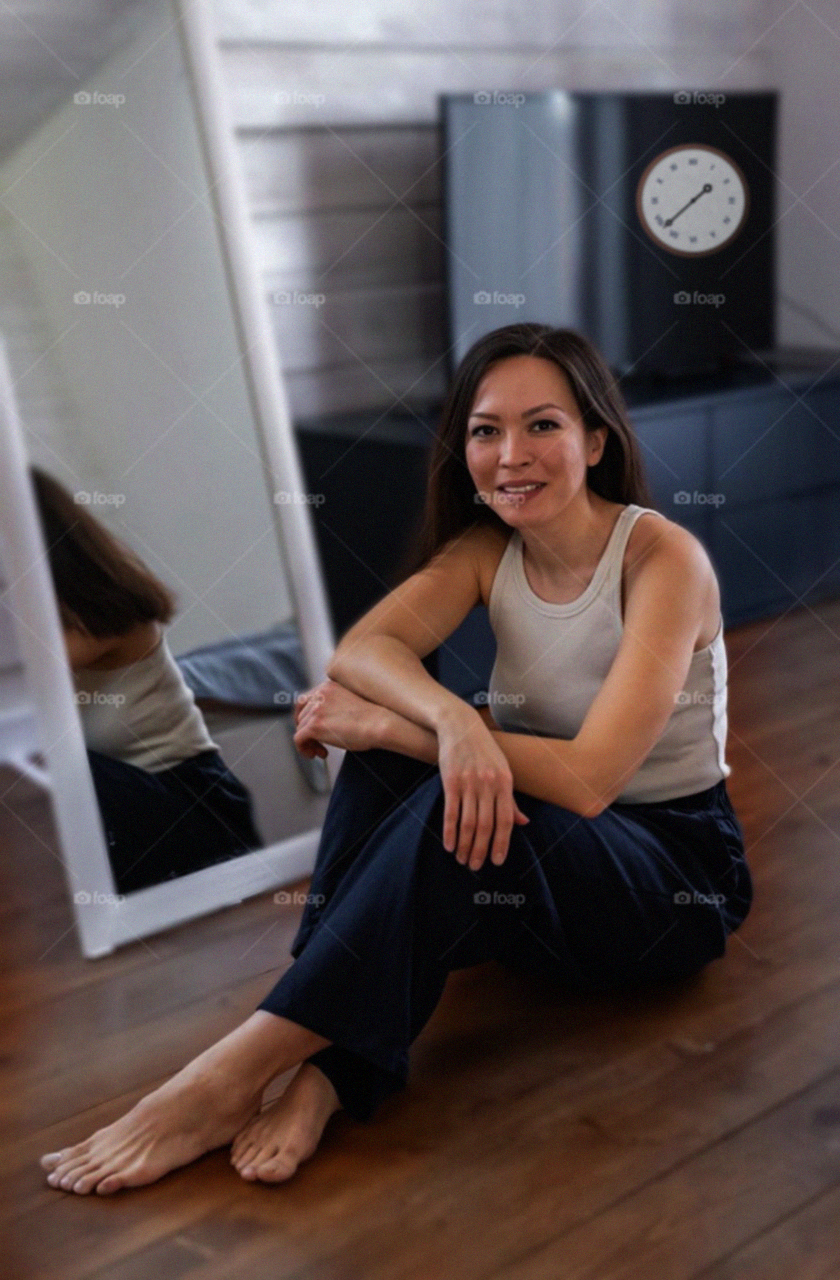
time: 1:38
